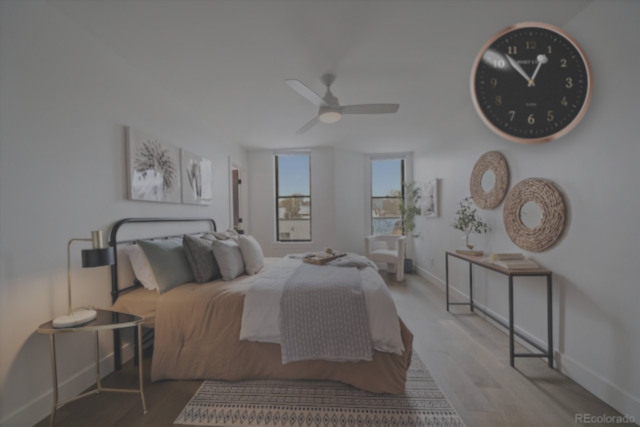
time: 12:53
